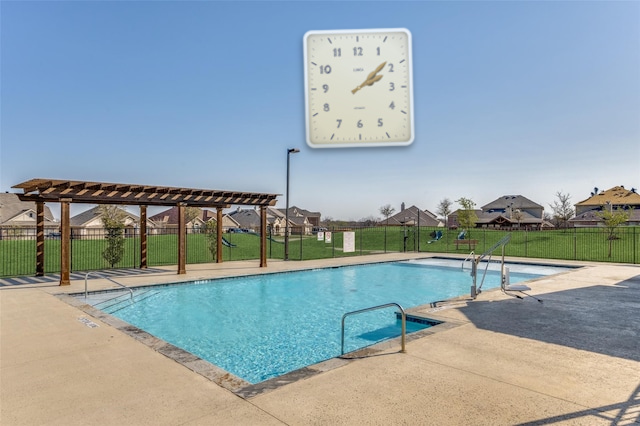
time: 2:08
